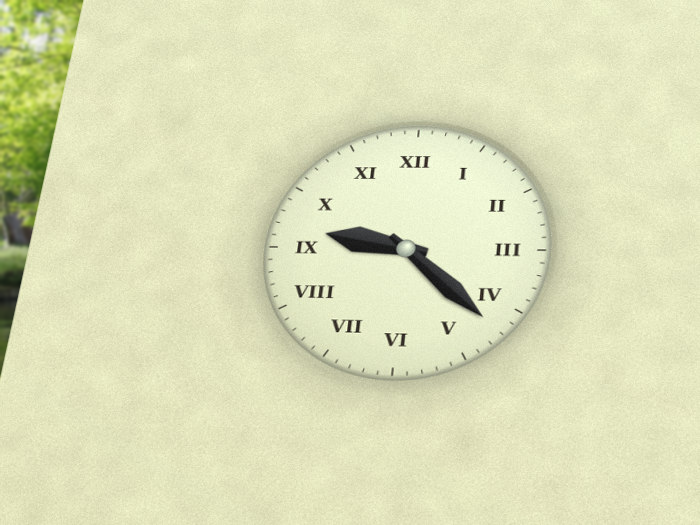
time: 9:22
